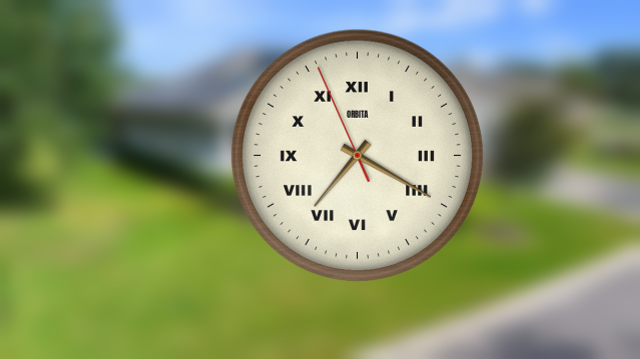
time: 7:19:56
